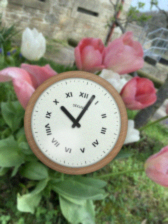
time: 10:03
